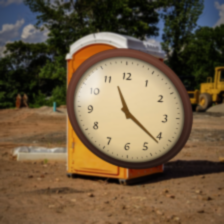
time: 11:22
